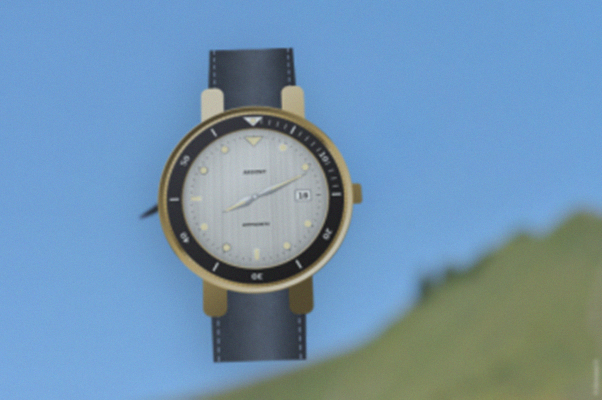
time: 8:11
